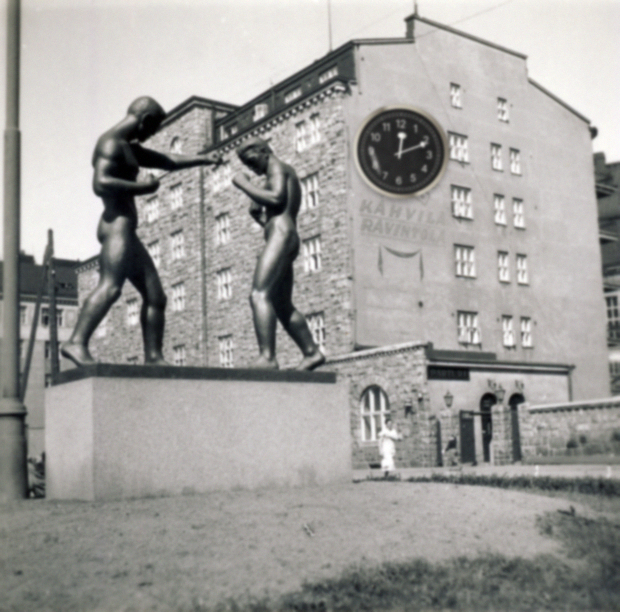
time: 12:11
